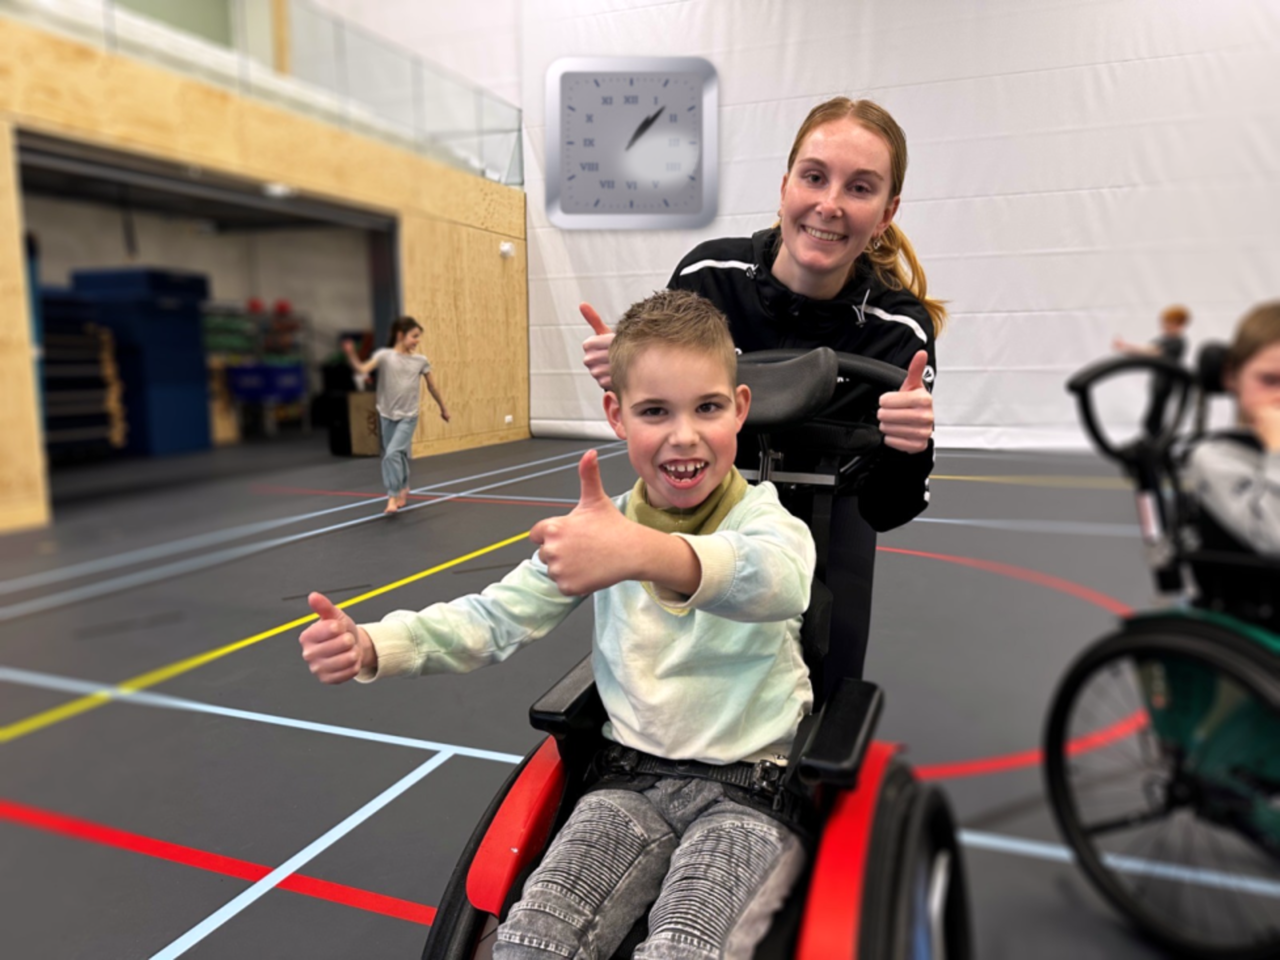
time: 1:07
